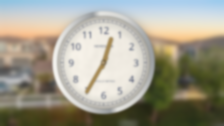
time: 12:35
